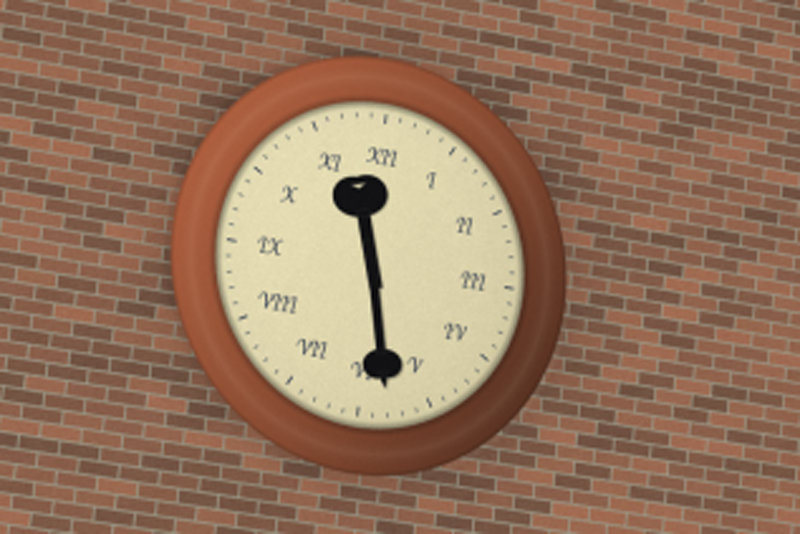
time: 11:28
